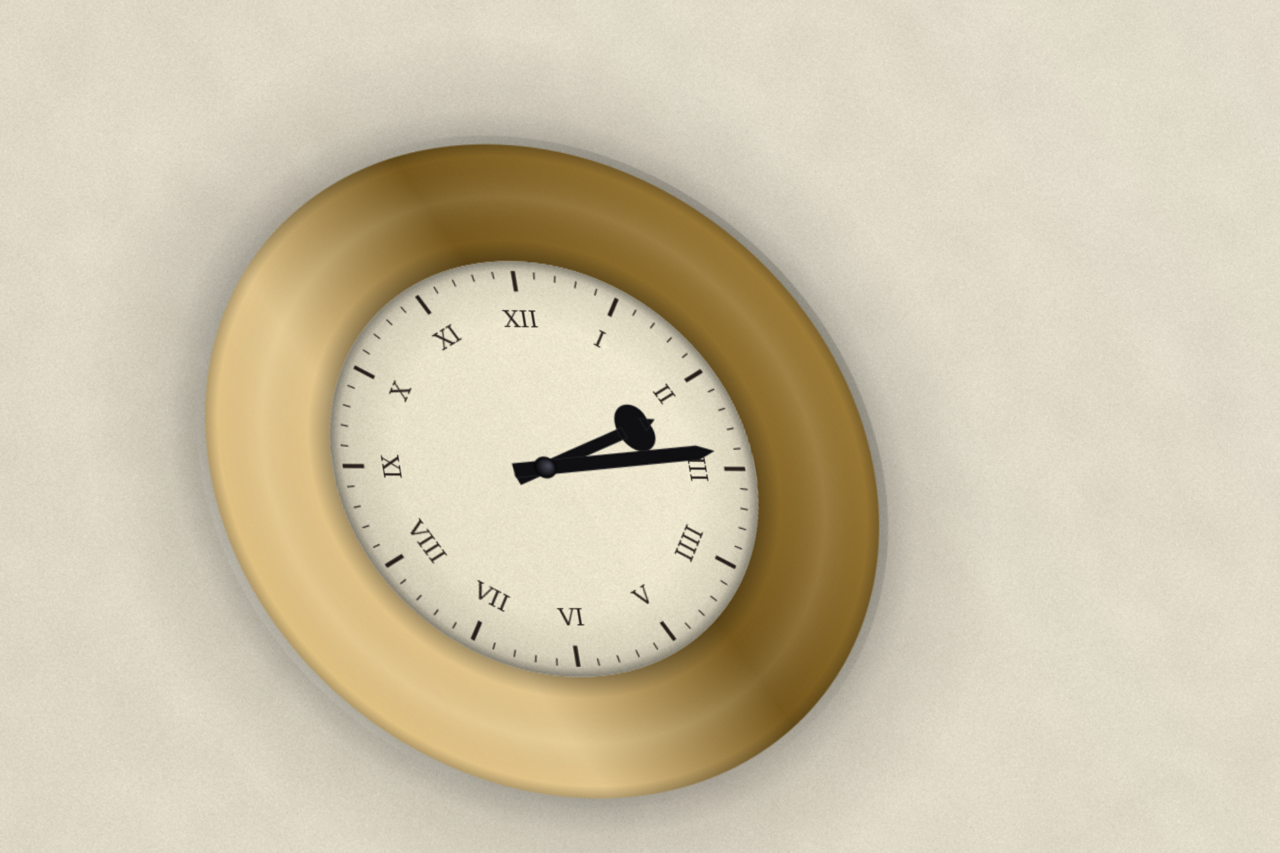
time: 2:14
